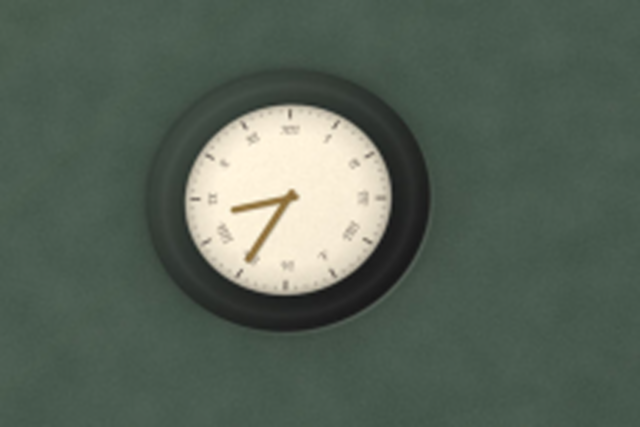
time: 8:35
